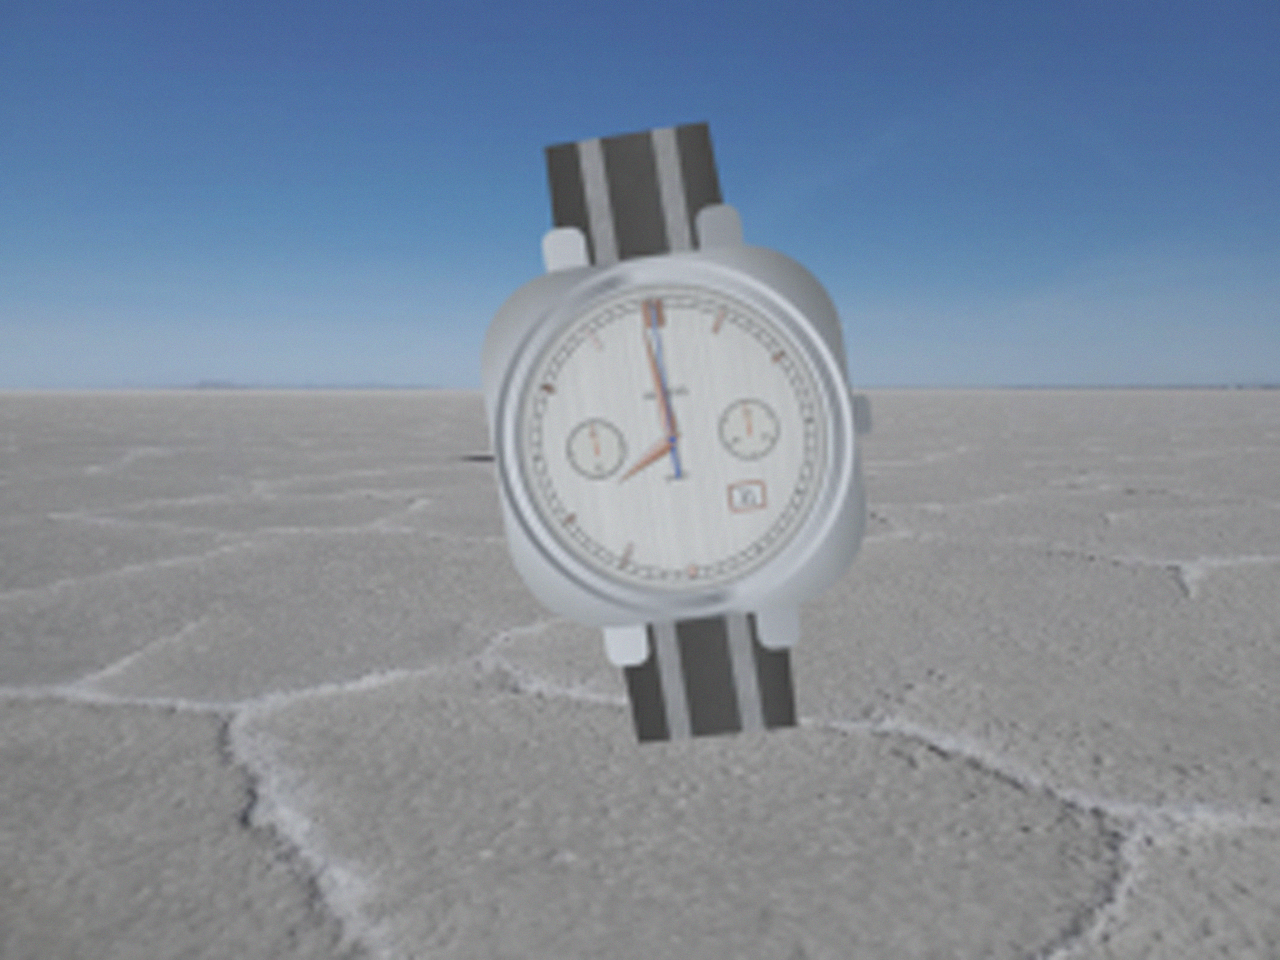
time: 7:59
